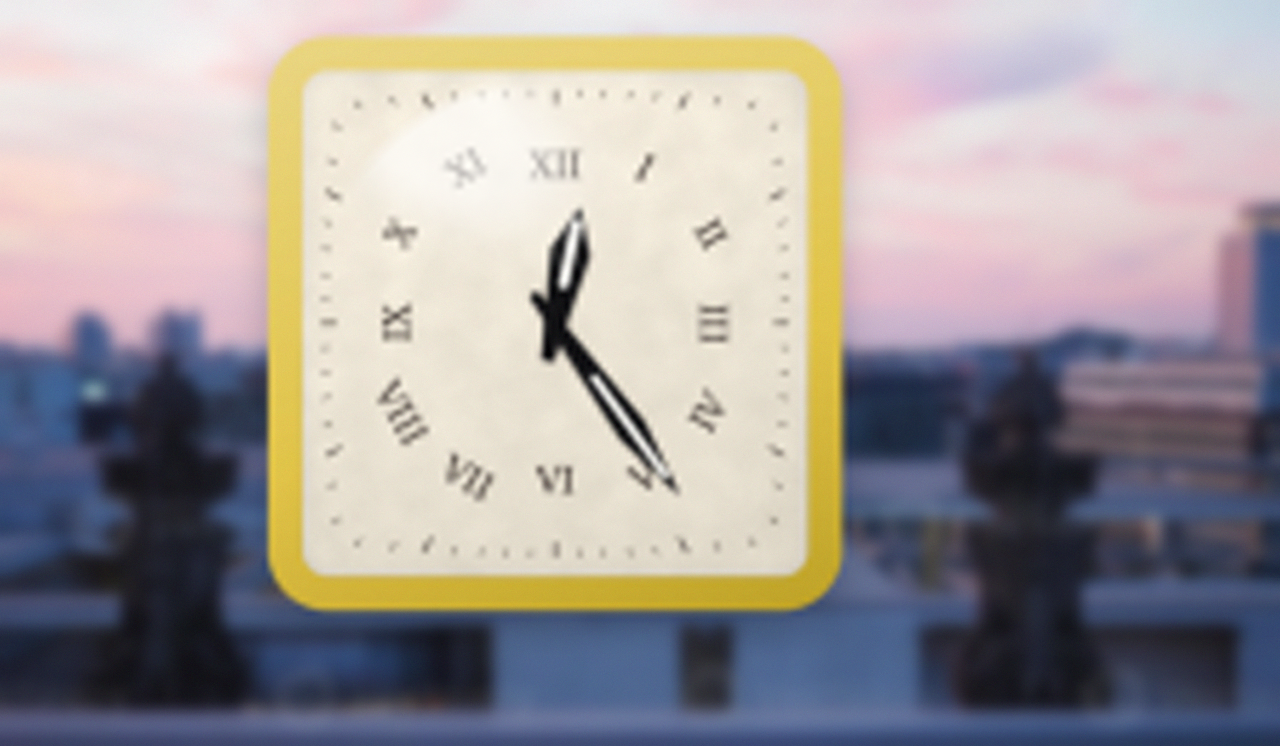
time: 12:24
